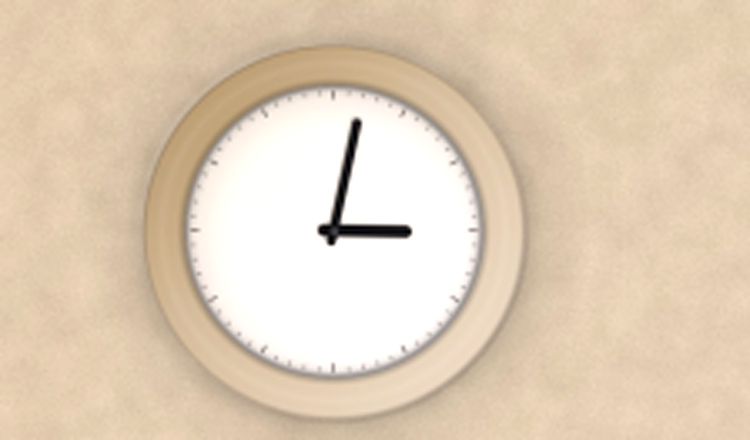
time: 3:02
